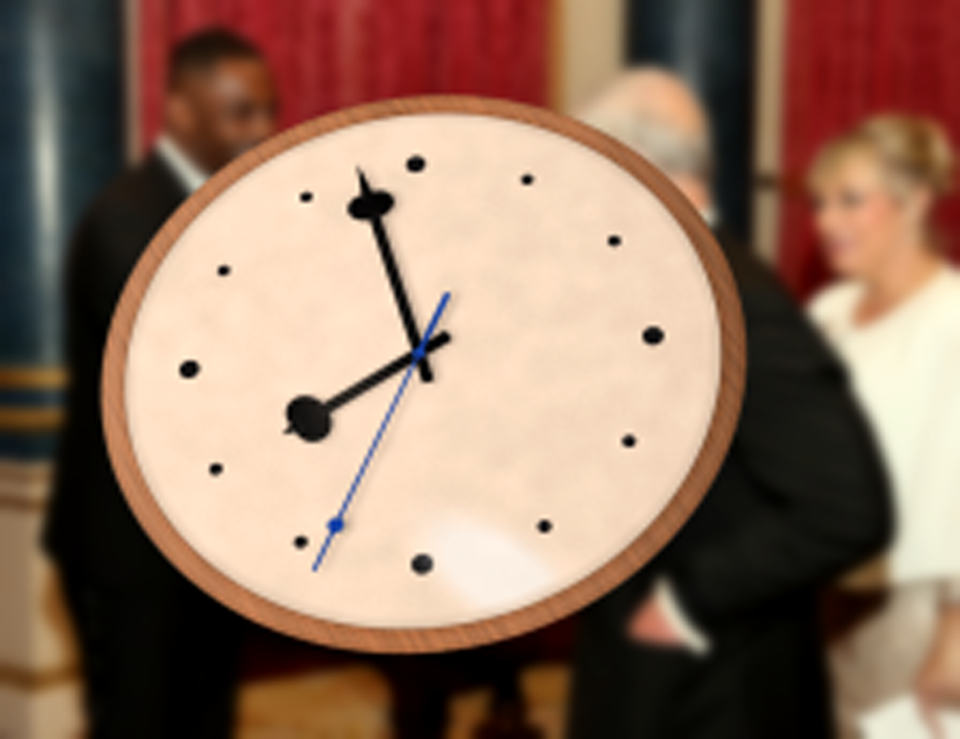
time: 7:57:34
